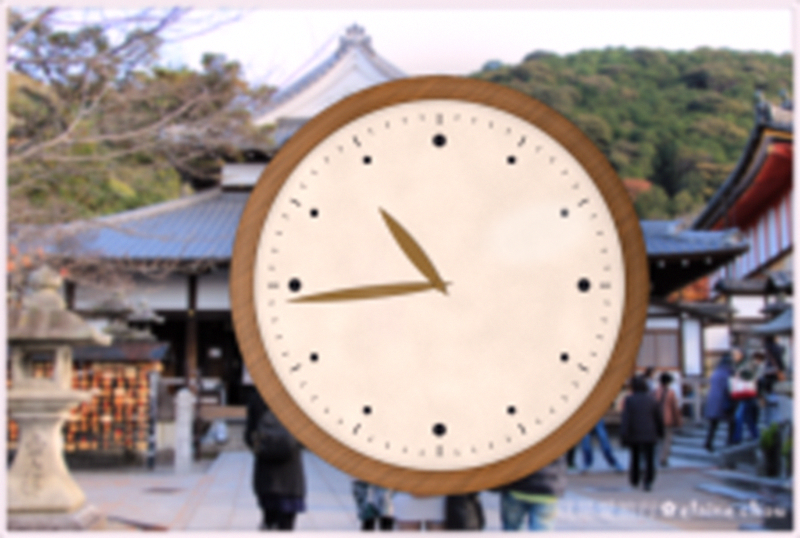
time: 10:44
